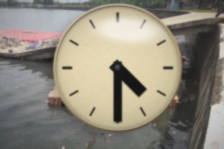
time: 4:30
